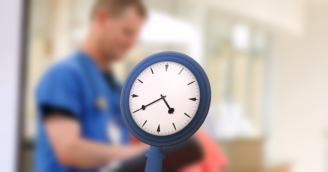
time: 4:40
